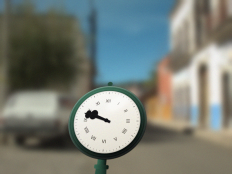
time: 9:48
